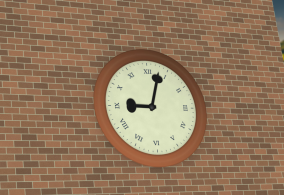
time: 9:03
